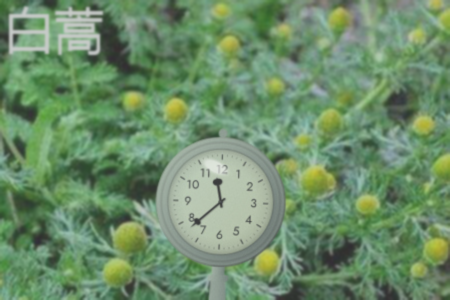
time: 11:38
